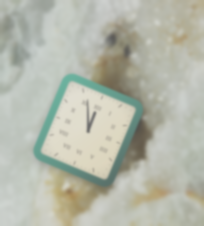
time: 11:56
